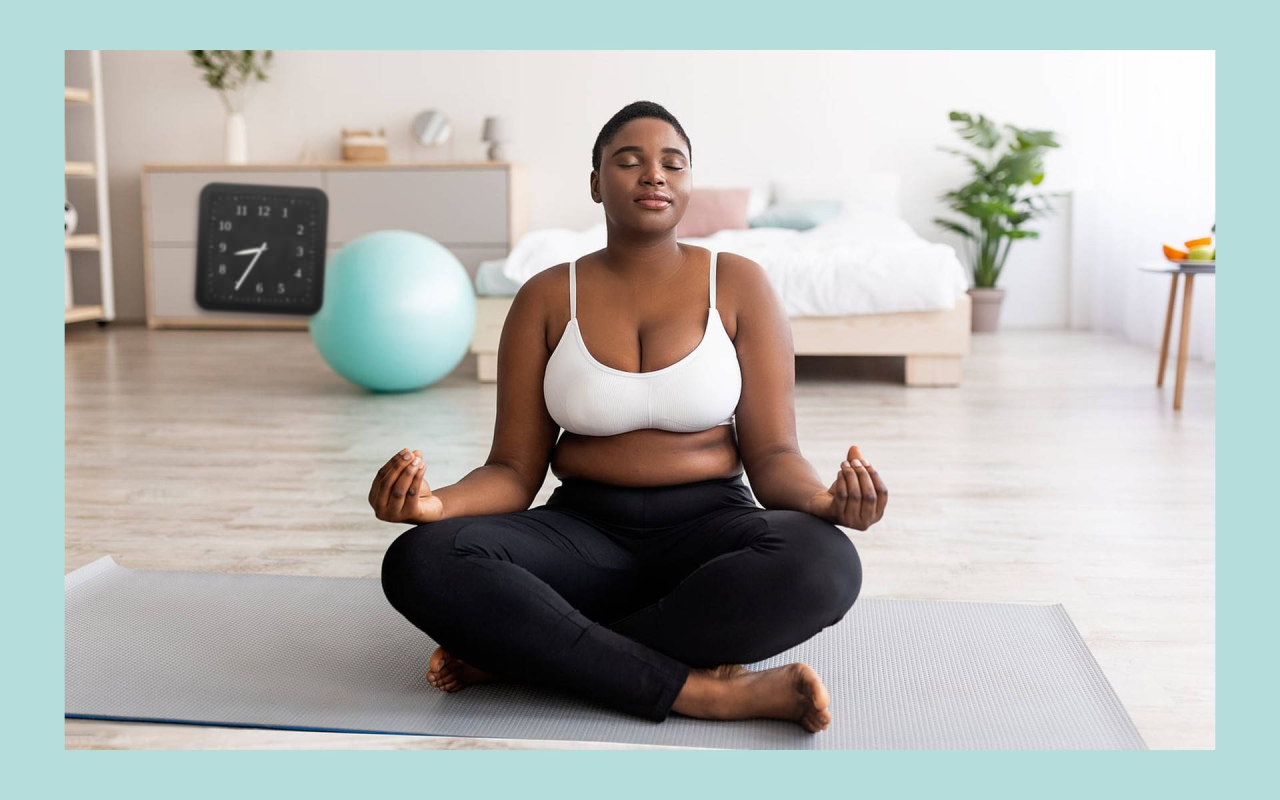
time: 8:35
